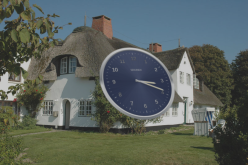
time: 3:19
